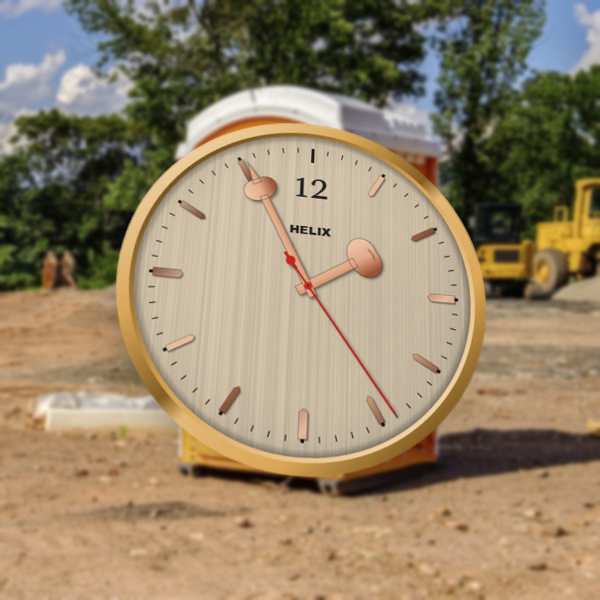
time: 1:55:24
